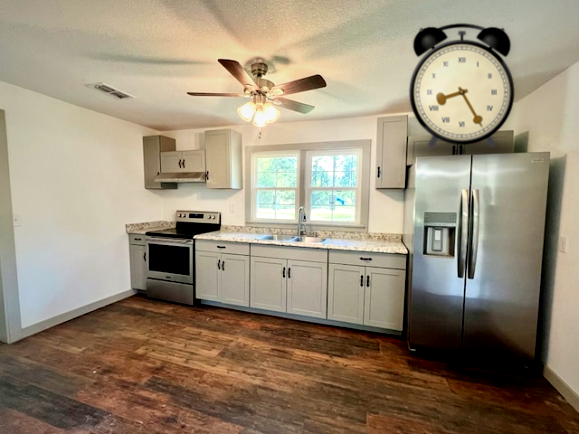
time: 8:25
